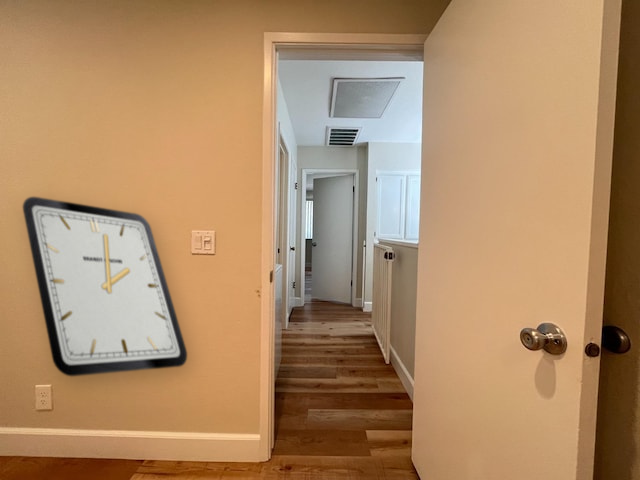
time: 2:02
